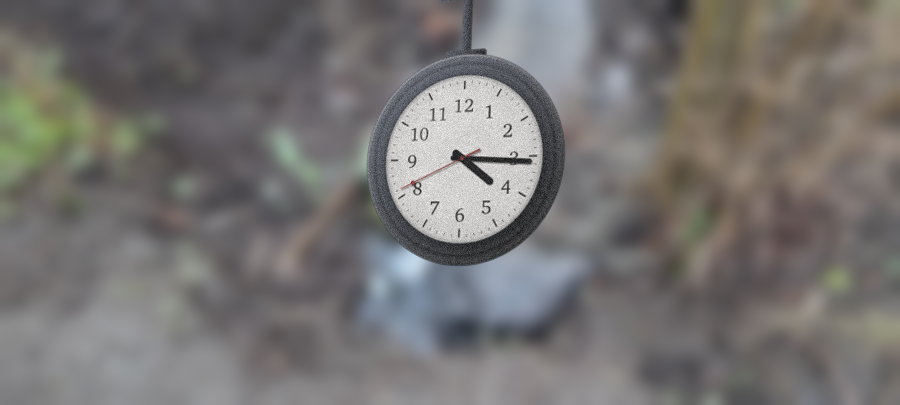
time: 4:15:41
